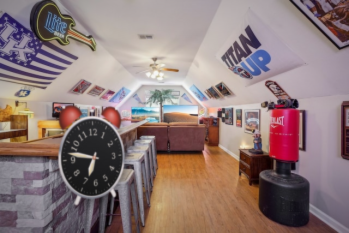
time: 6:47
